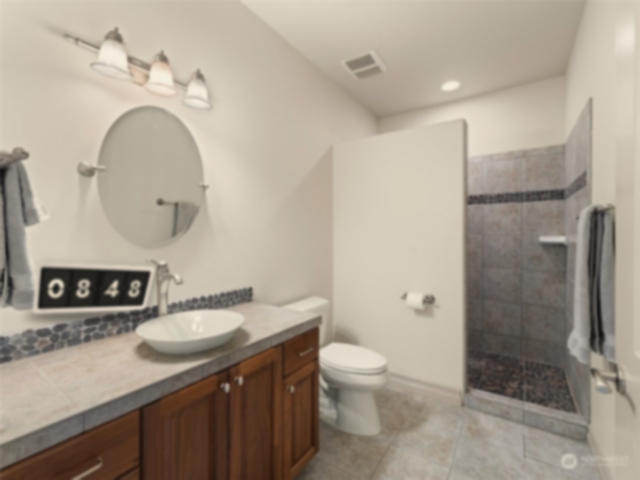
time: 8:48
